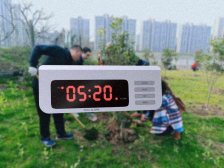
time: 5:20
